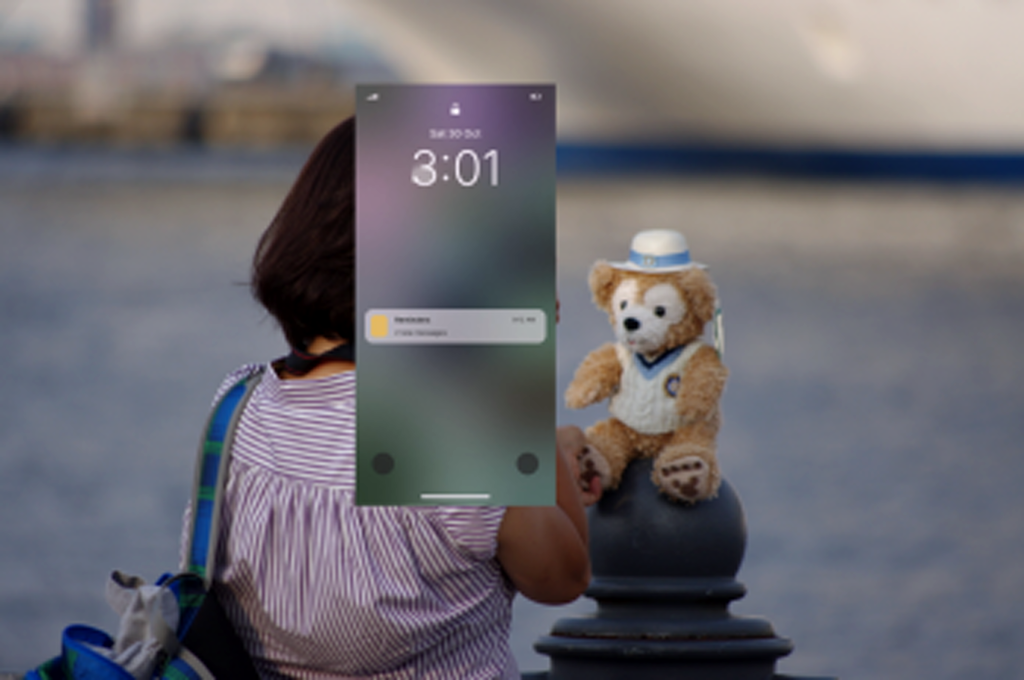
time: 3:01
